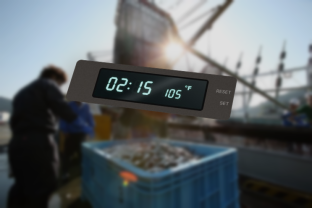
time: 2:15
